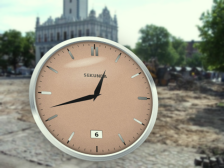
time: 12:42
